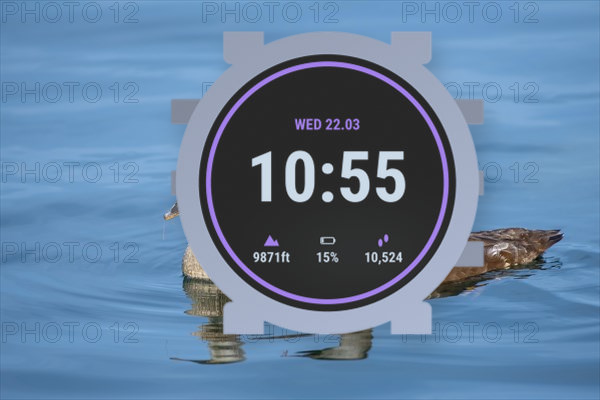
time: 10:55
